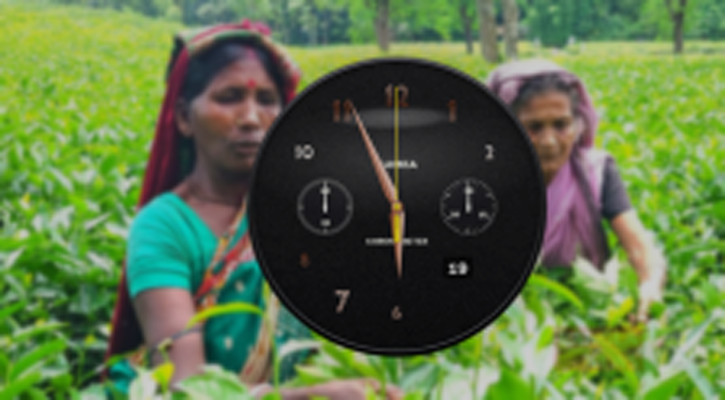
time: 5:56
